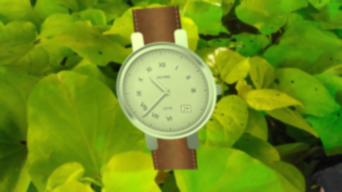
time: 10:38
